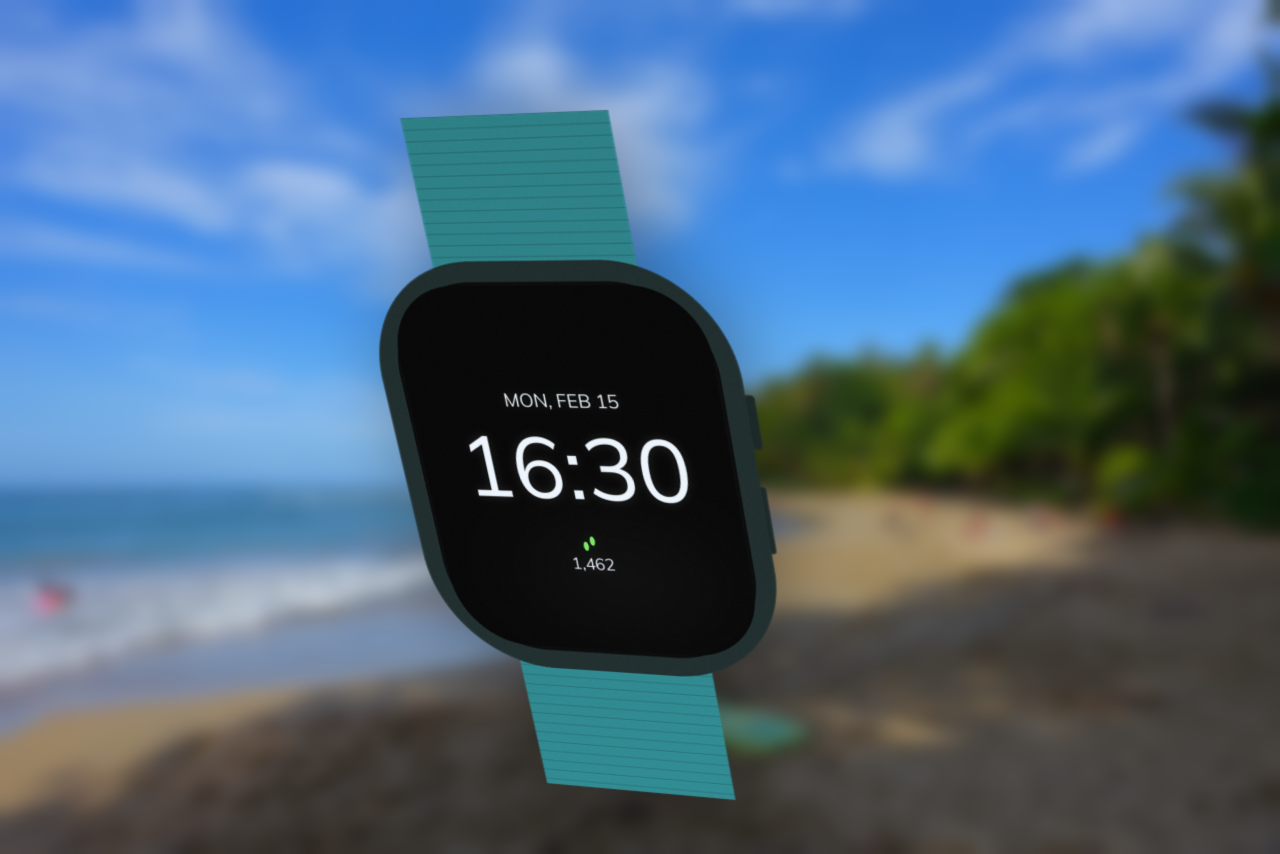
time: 16:30
